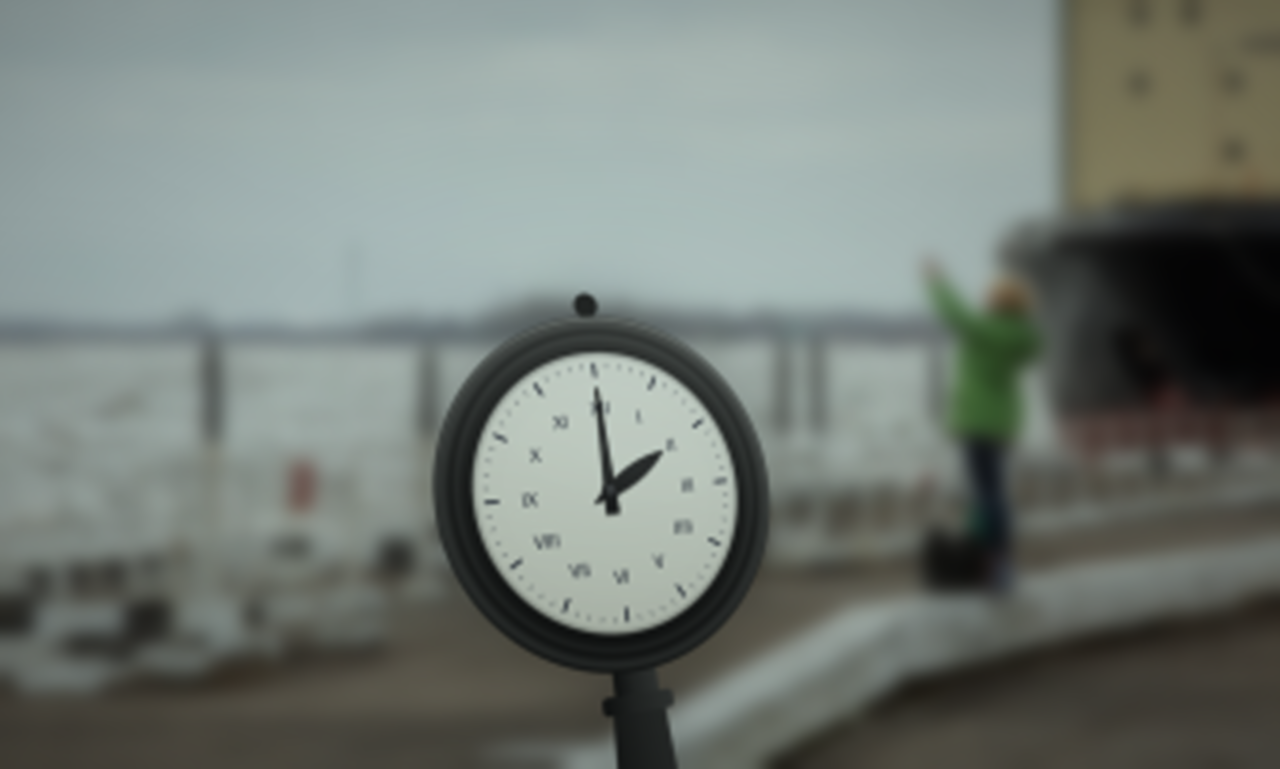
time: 2:00
